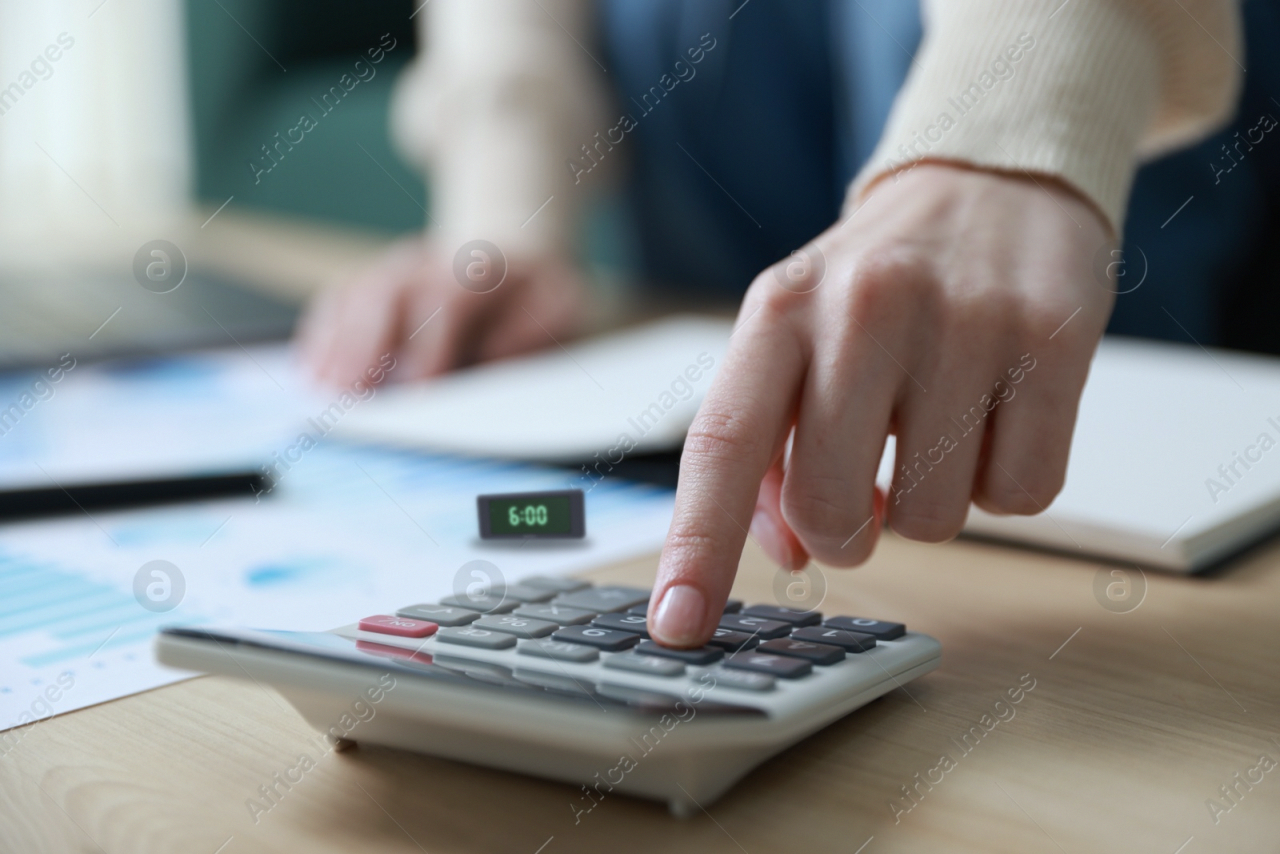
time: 6:00
